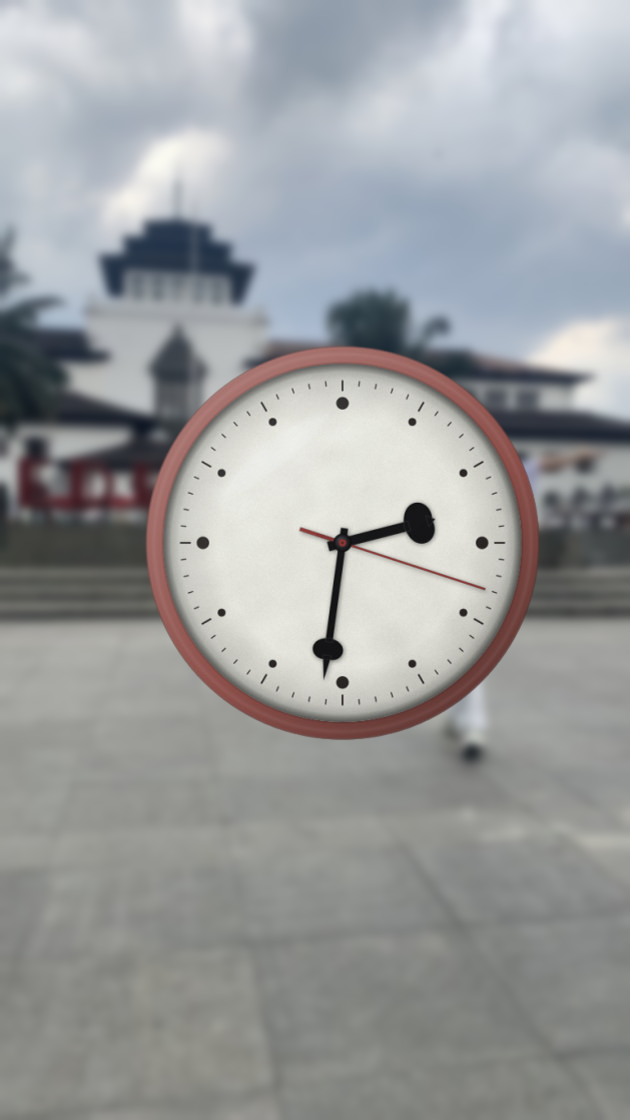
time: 2:31:18
